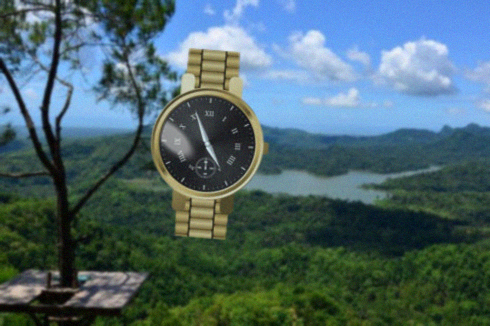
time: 4:56
